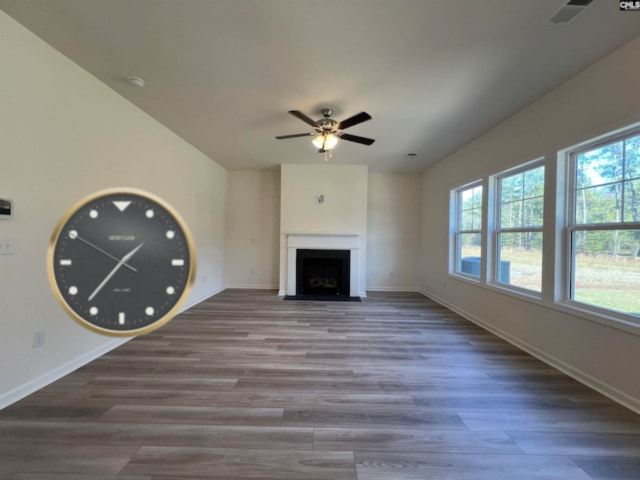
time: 1:36:50
